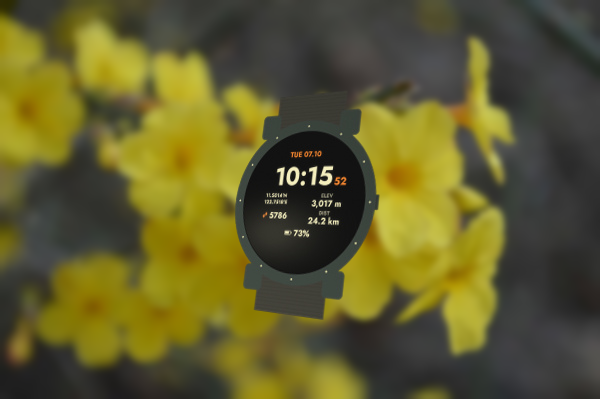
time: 10:15:52
